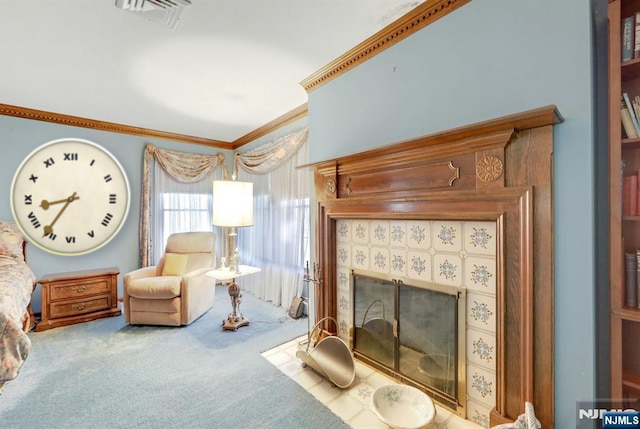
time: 8:36
